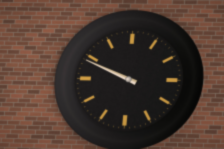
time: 9:49
